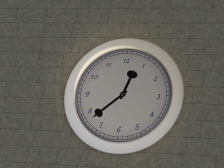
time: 12:38
